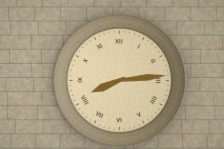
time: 8:14
